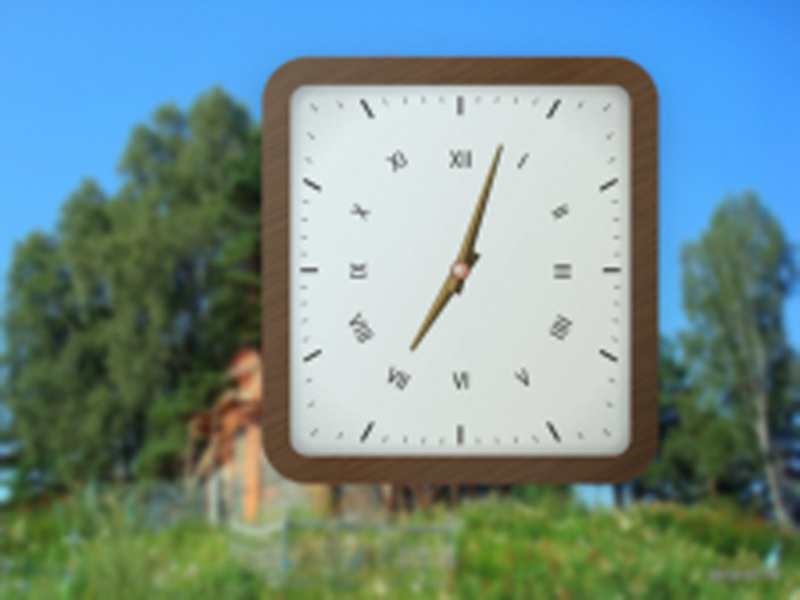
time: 7:03
